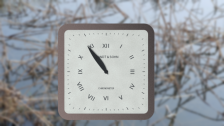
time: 10:54
